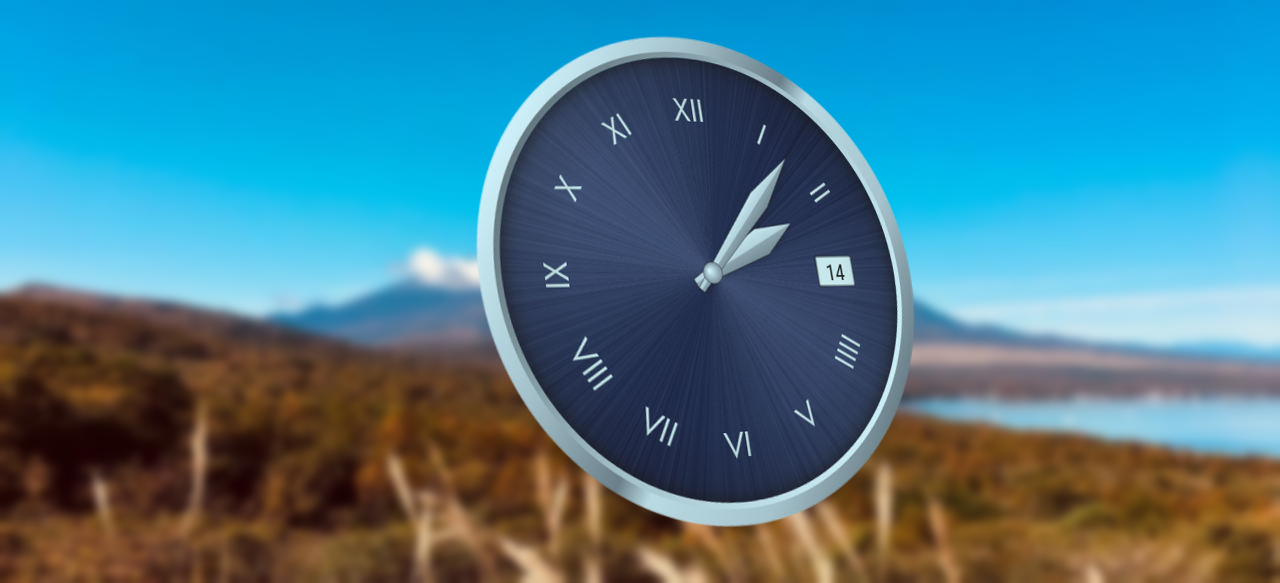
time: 2:07
